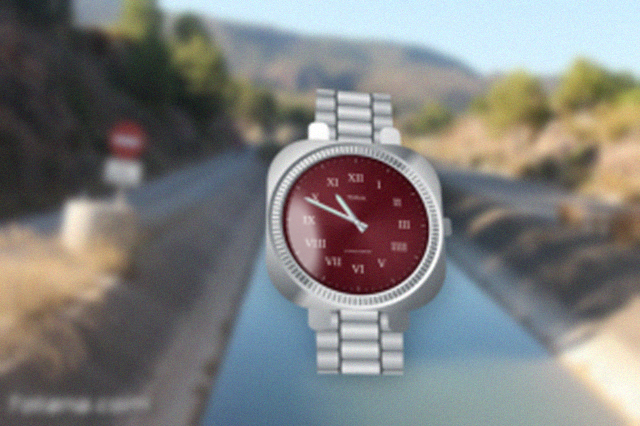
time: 10:49
